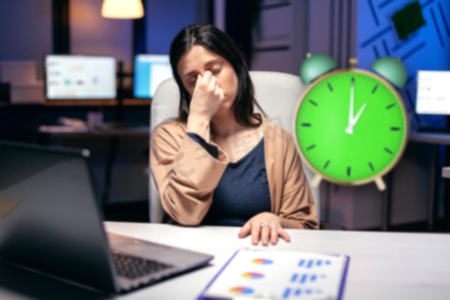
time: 1:00
